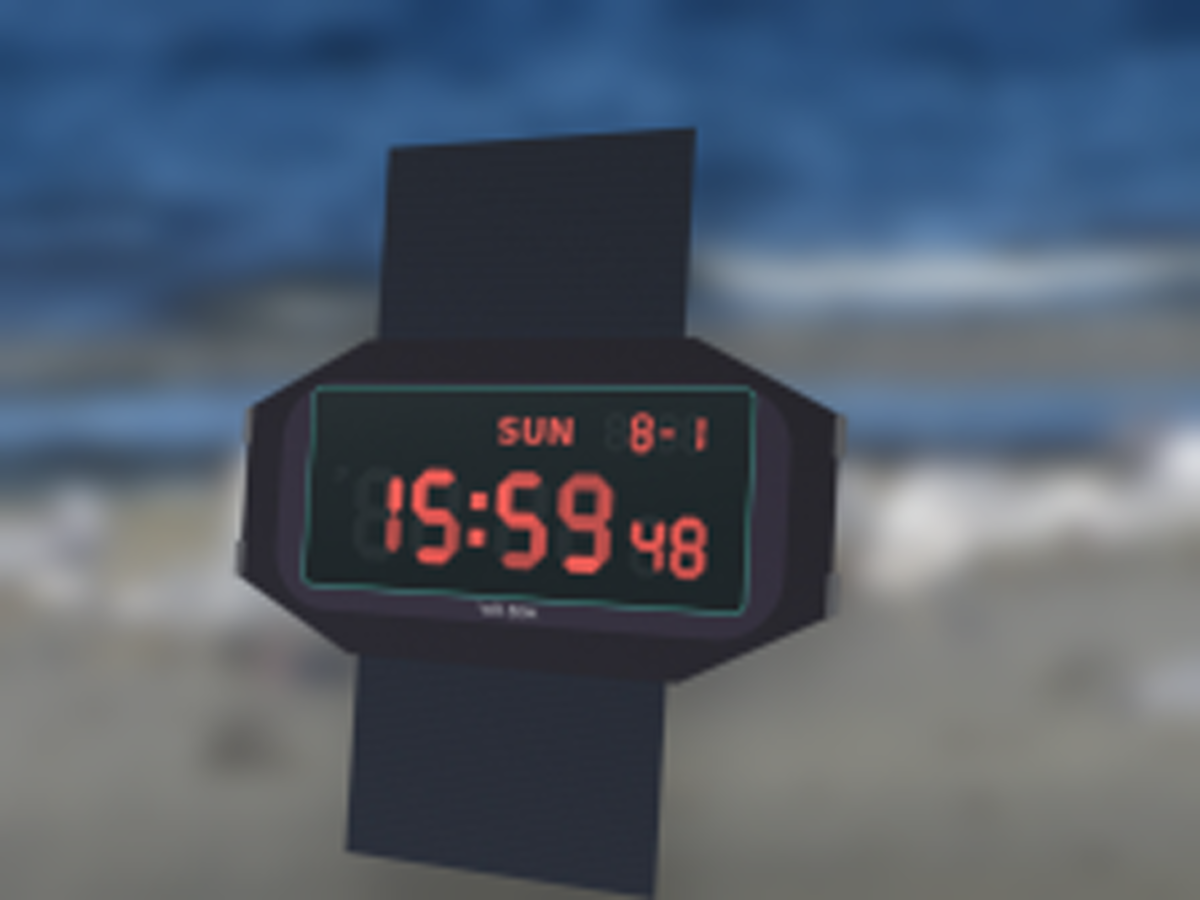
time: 15:59:48
